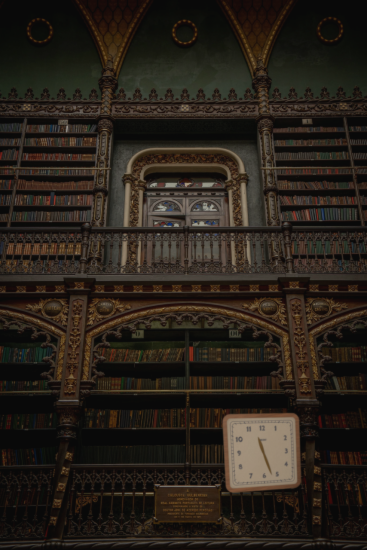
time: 11:27
